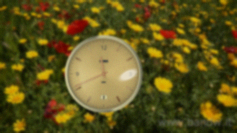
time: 11:41
